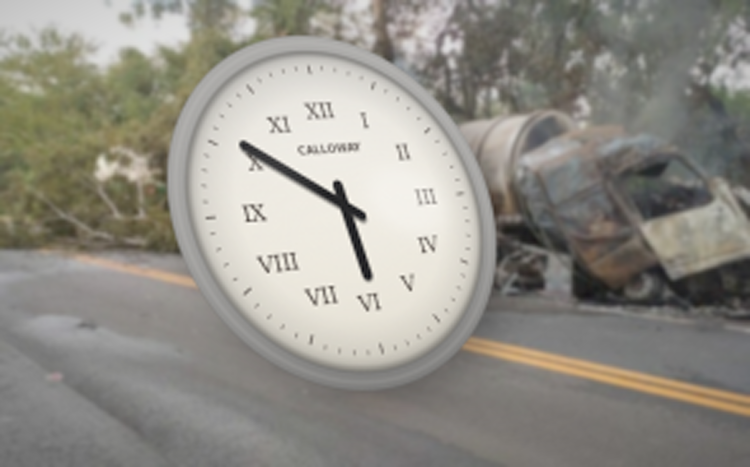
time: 5:51
